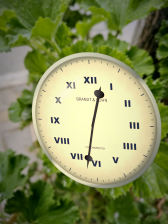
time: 12:32
